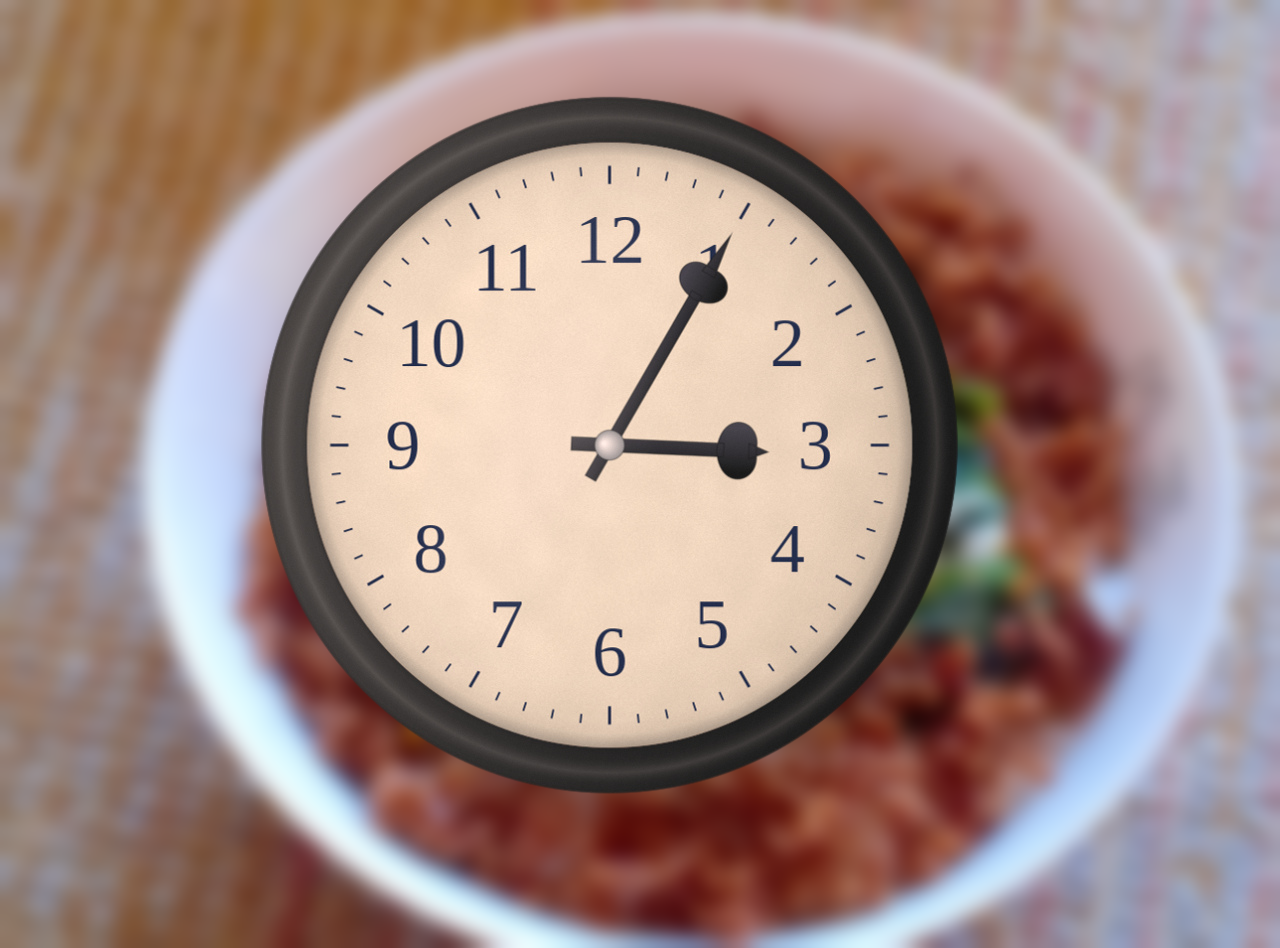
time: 3:05
